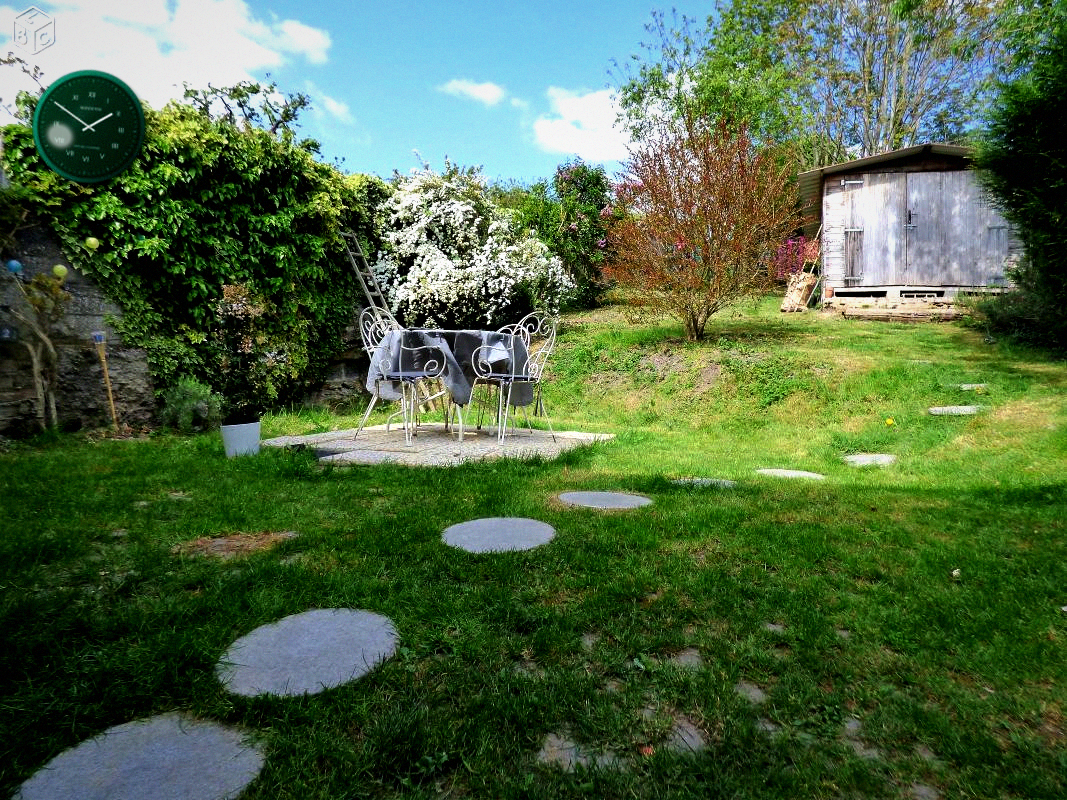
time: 1:50
